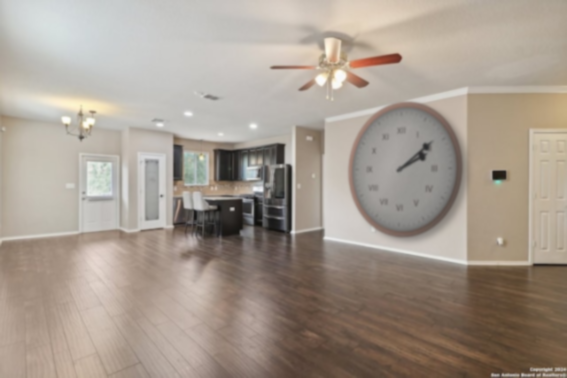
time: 2:09
